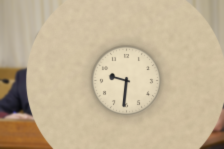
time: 9:31
